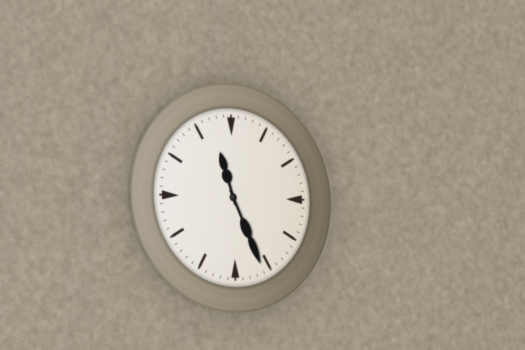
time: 11:26
